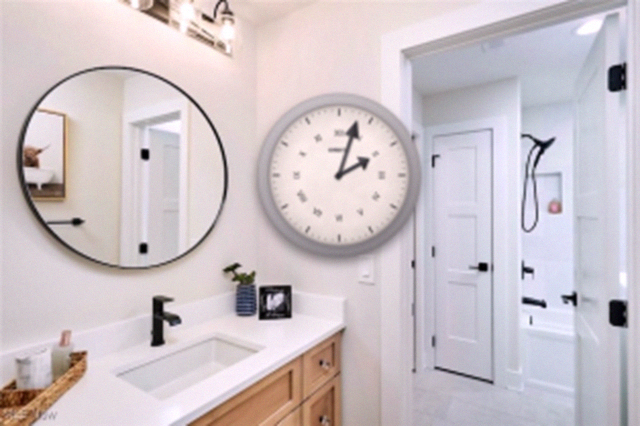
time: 2:03
